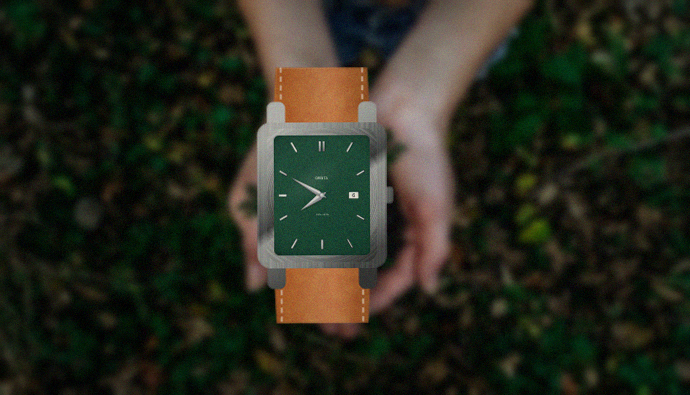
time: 7:50
